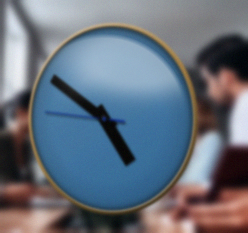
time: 4:50:46
